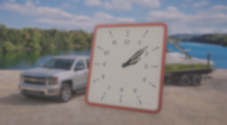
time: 2:08
